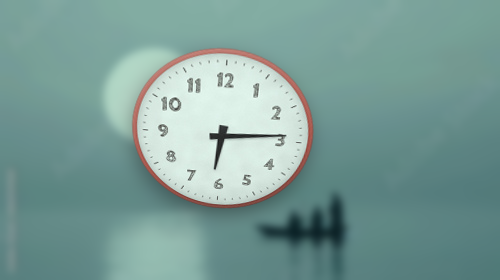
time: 6:14
